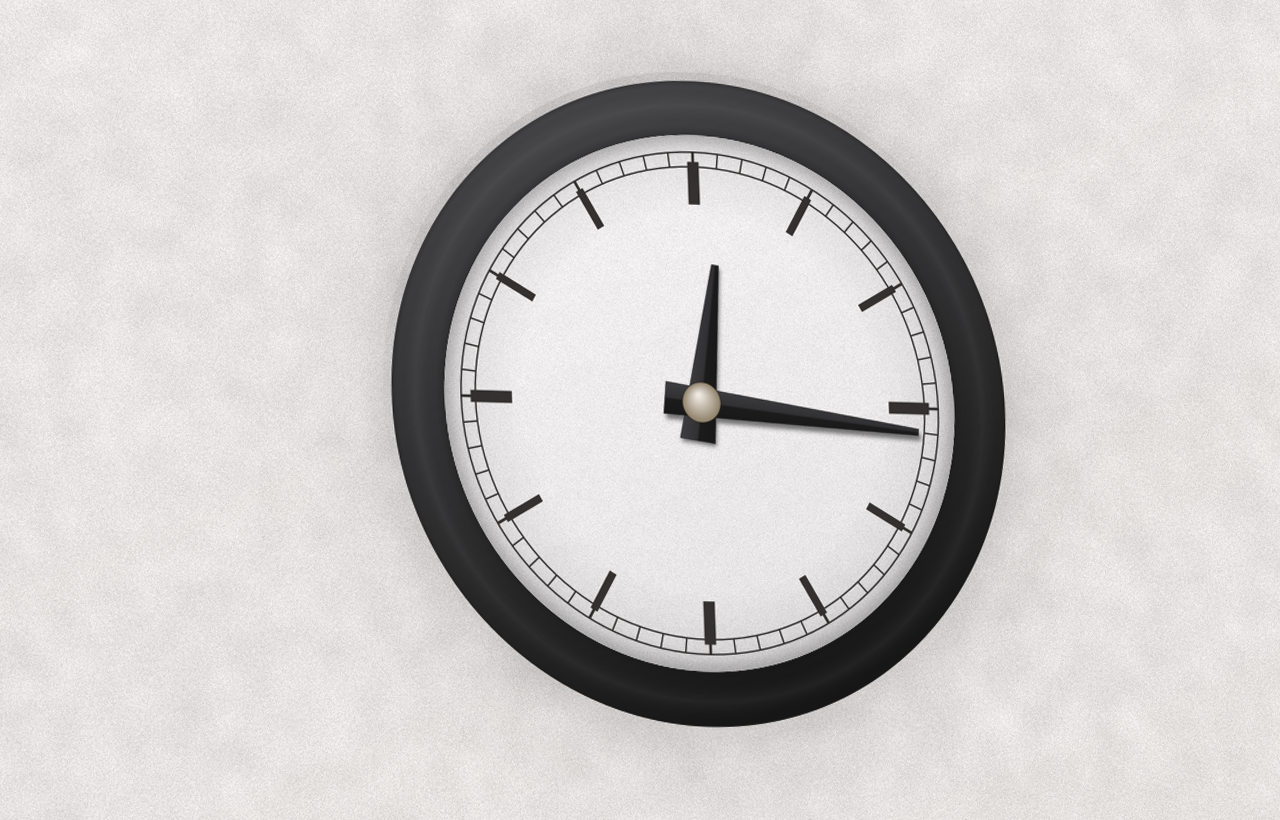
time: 12:16
